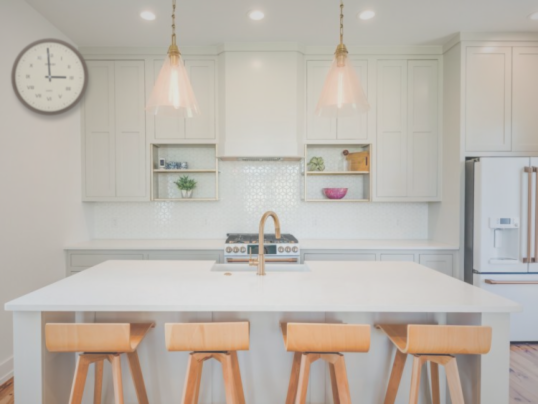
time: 2:59
